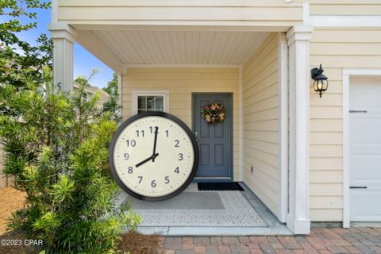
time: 8:01
